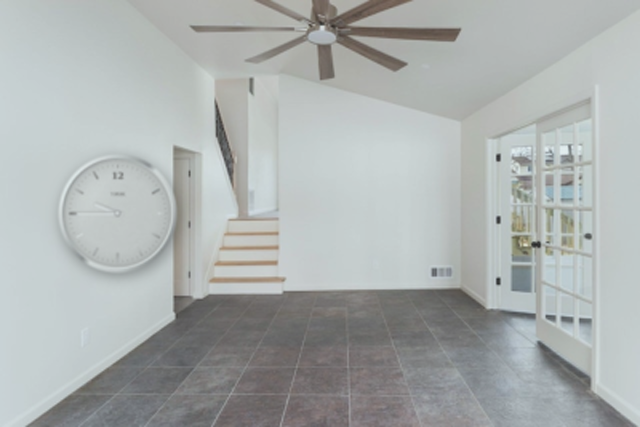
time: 9:45
